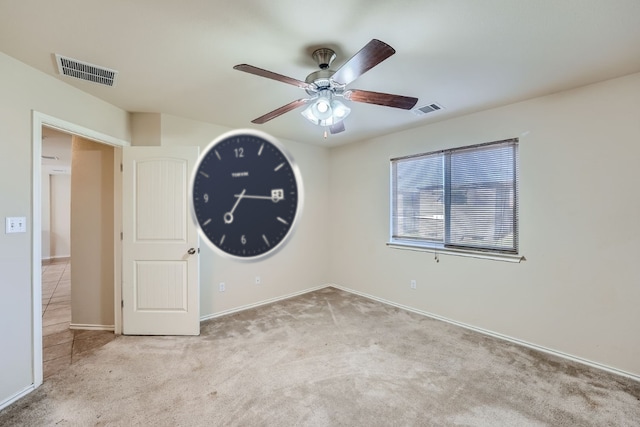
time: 7:16
